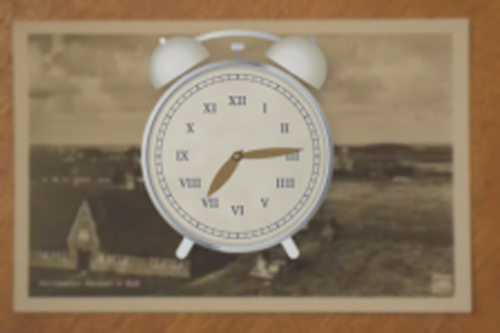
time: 7:14
